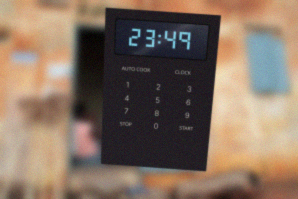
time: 23:49
